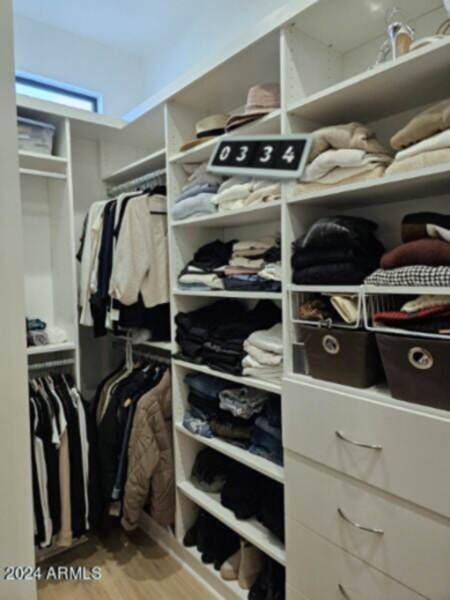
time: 3:34
